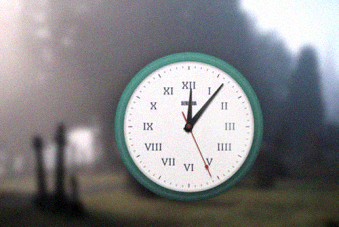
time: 12:06:26
